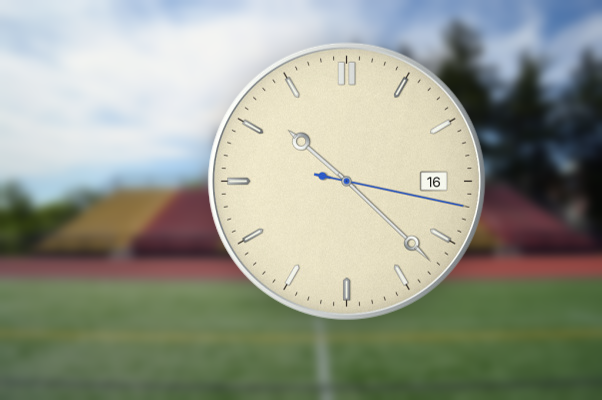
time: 10:22:17
